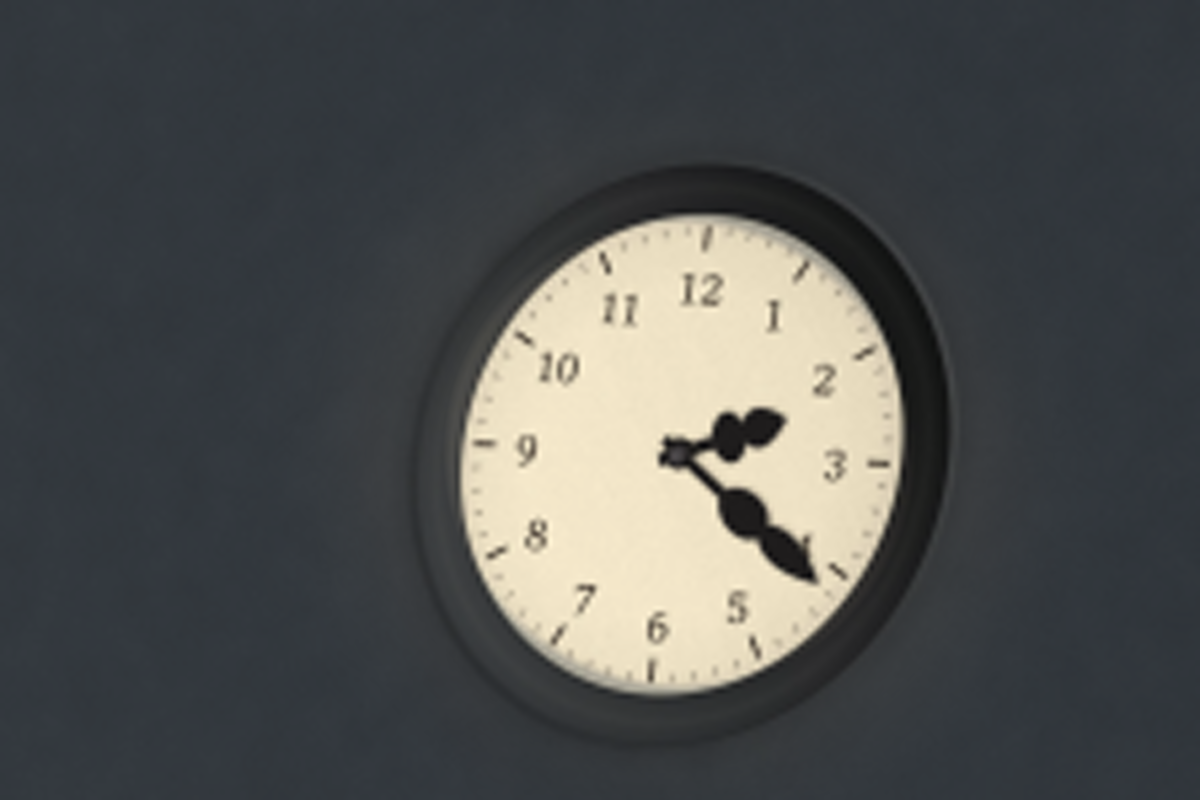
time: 2:21
